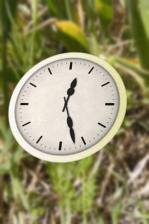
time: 12:27
